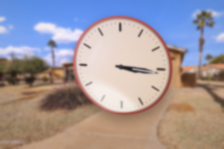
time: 3:16
